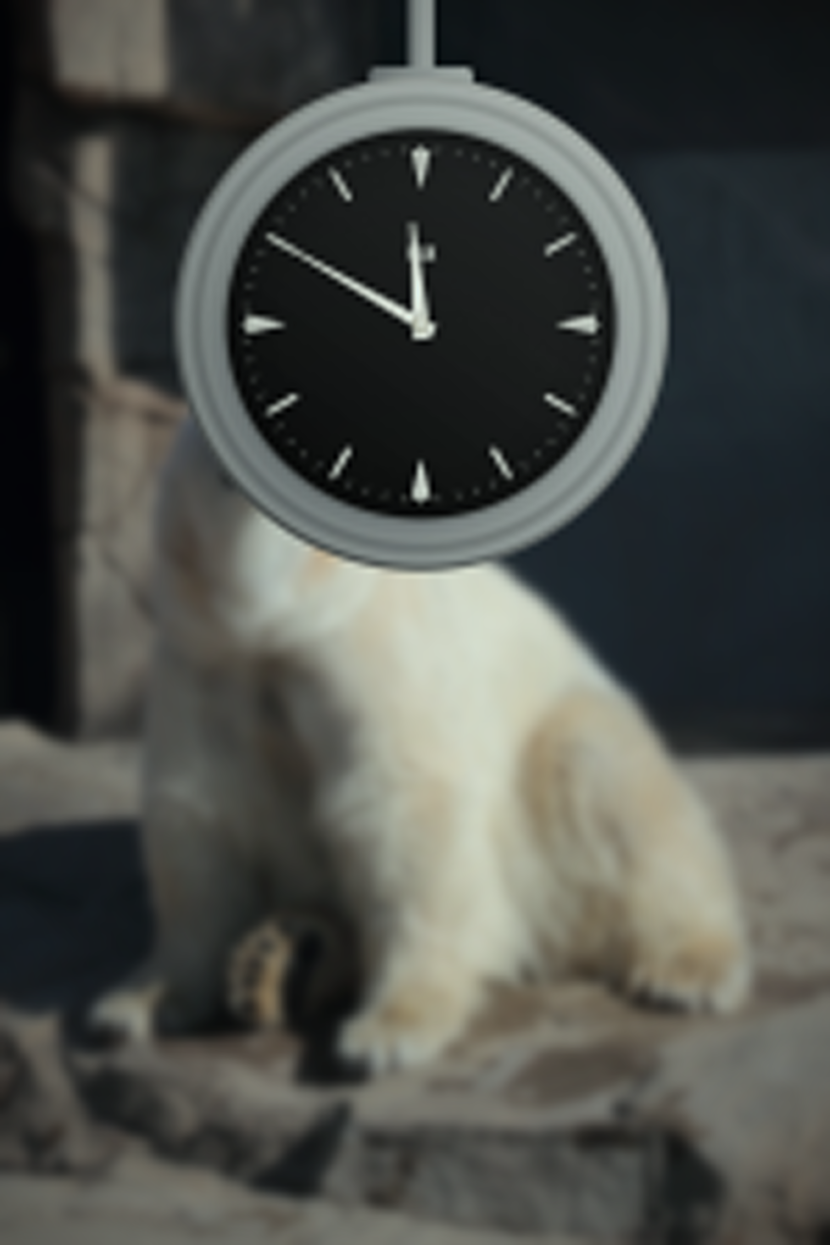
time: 11:50
